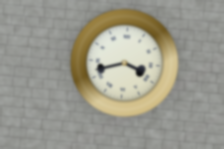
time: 3:42
